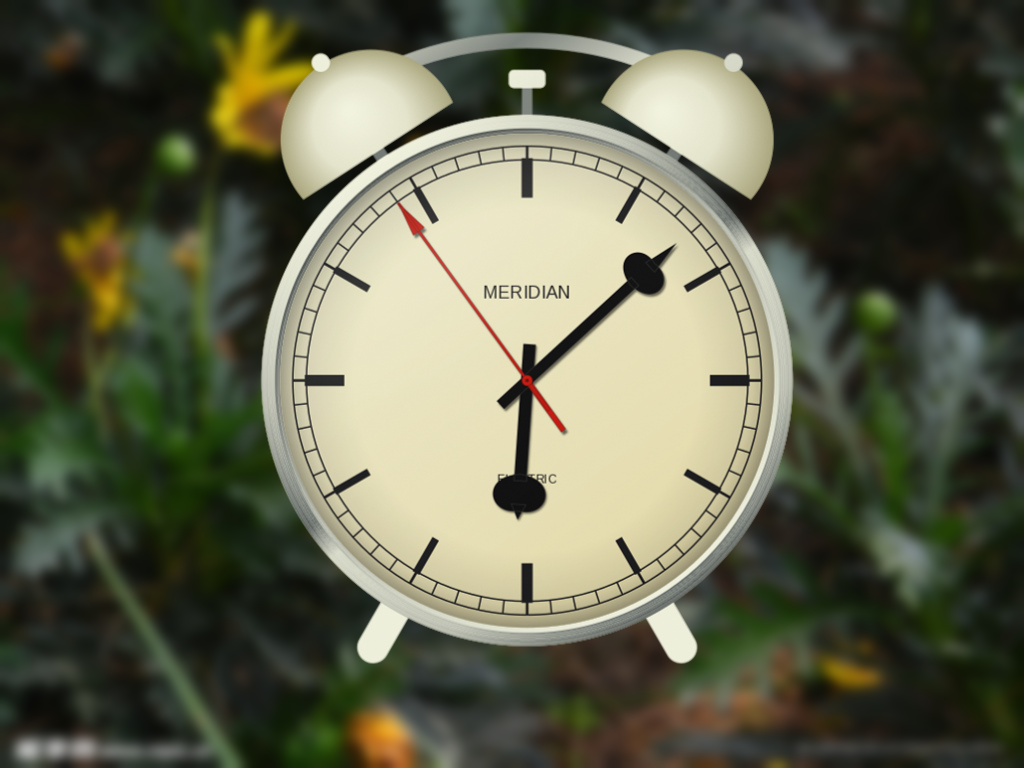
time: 6:07:54
